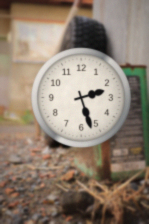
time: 2:27
